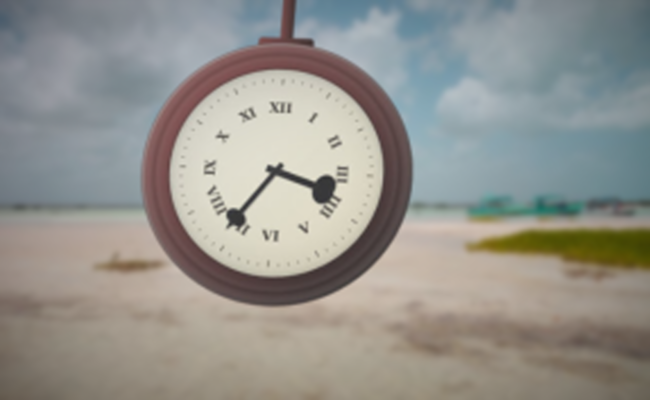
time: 3:36
